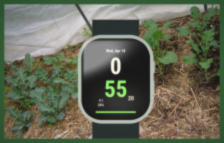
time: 0:55
